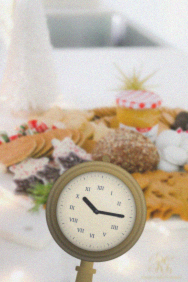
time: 10:15
